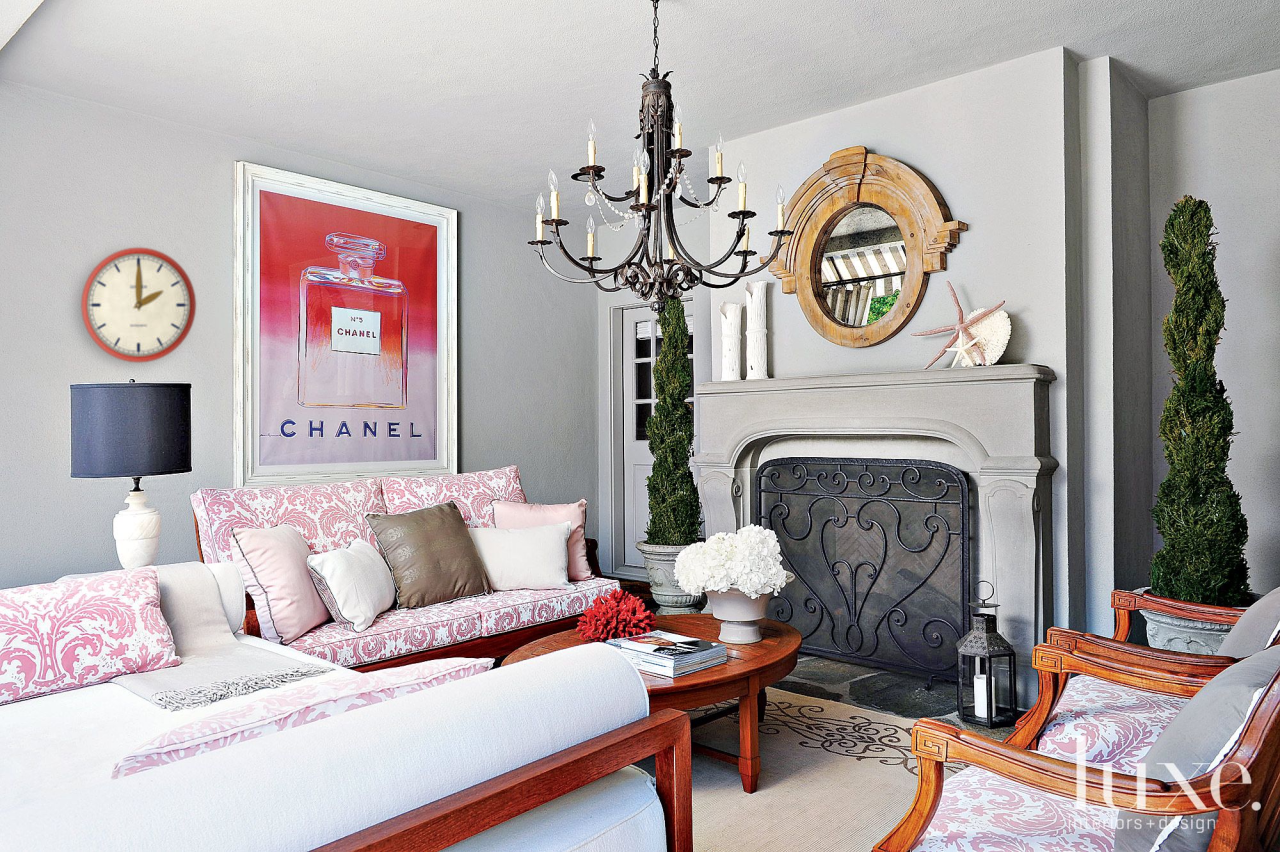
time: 2:00
